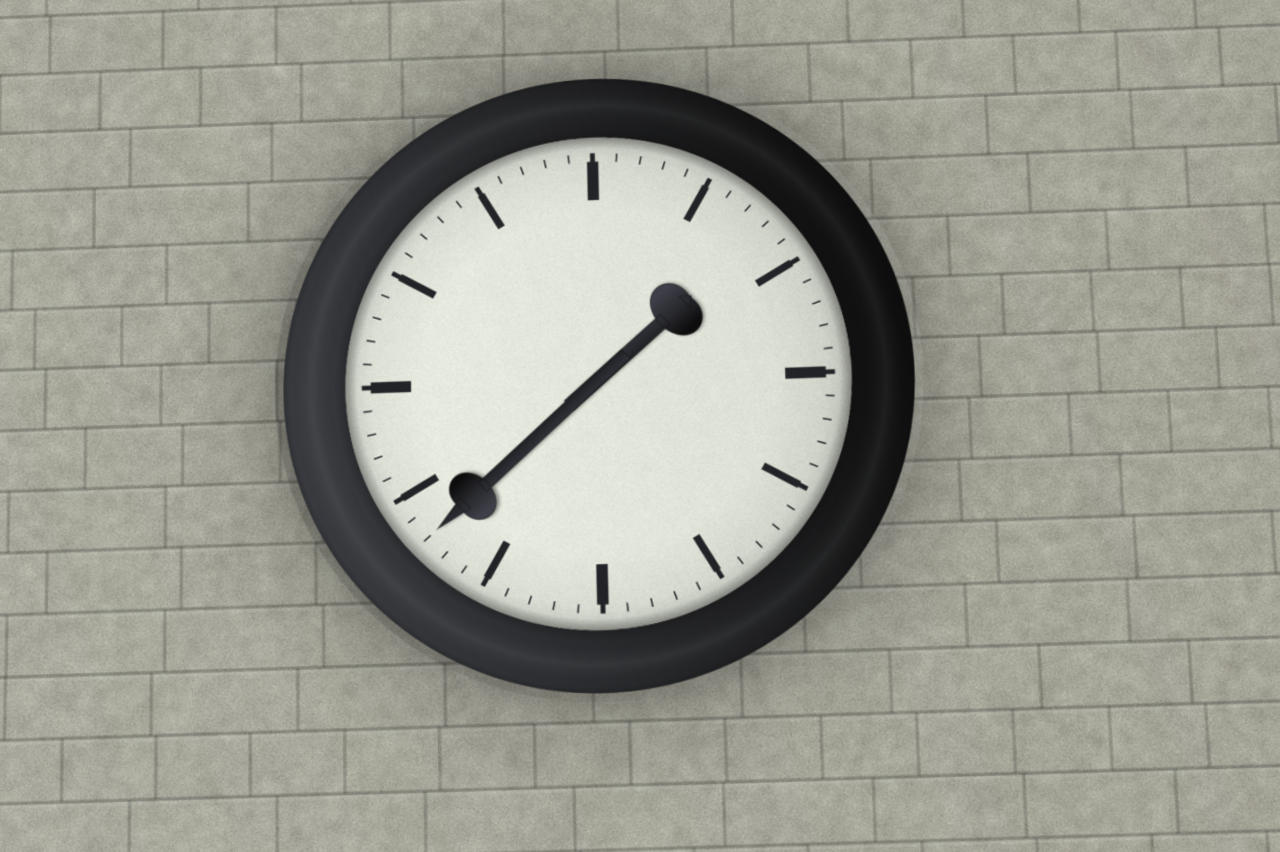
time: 1:38
